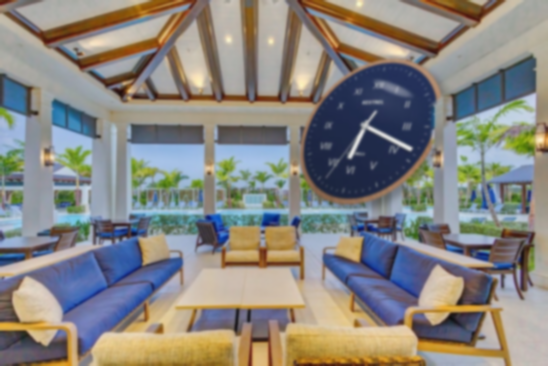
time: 6:18:34
